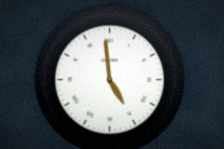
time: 4:59
